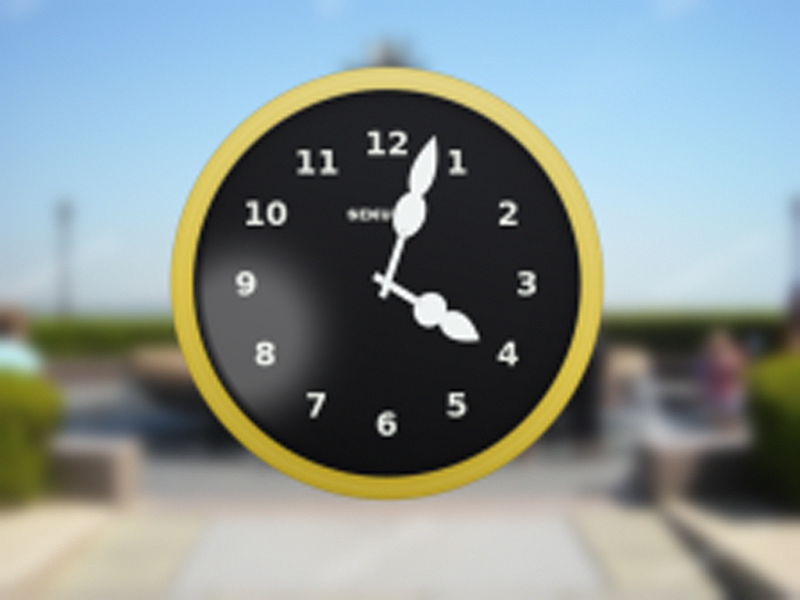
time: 4:03
